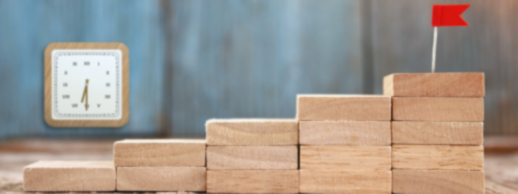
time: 6:30
